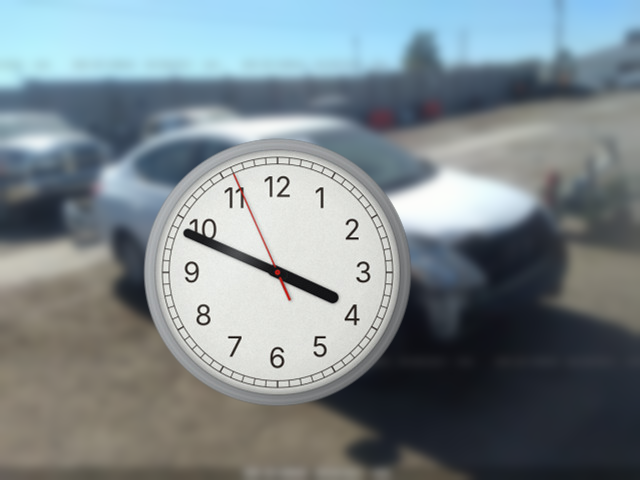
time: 3:48:56
